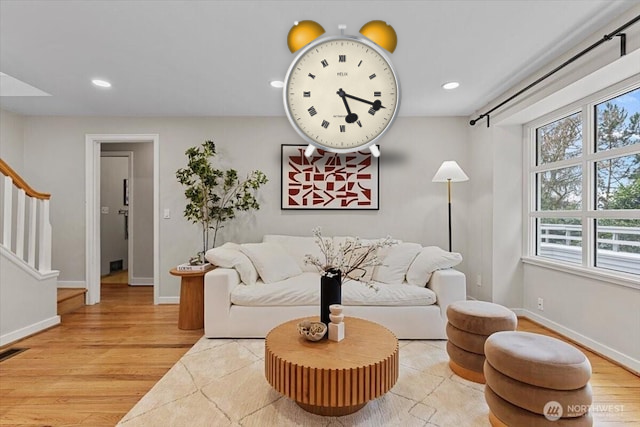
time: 5:18
